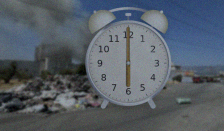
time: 6:00
